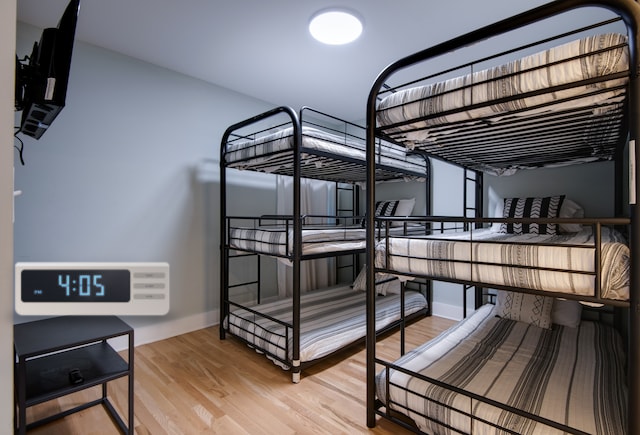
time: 4:05
